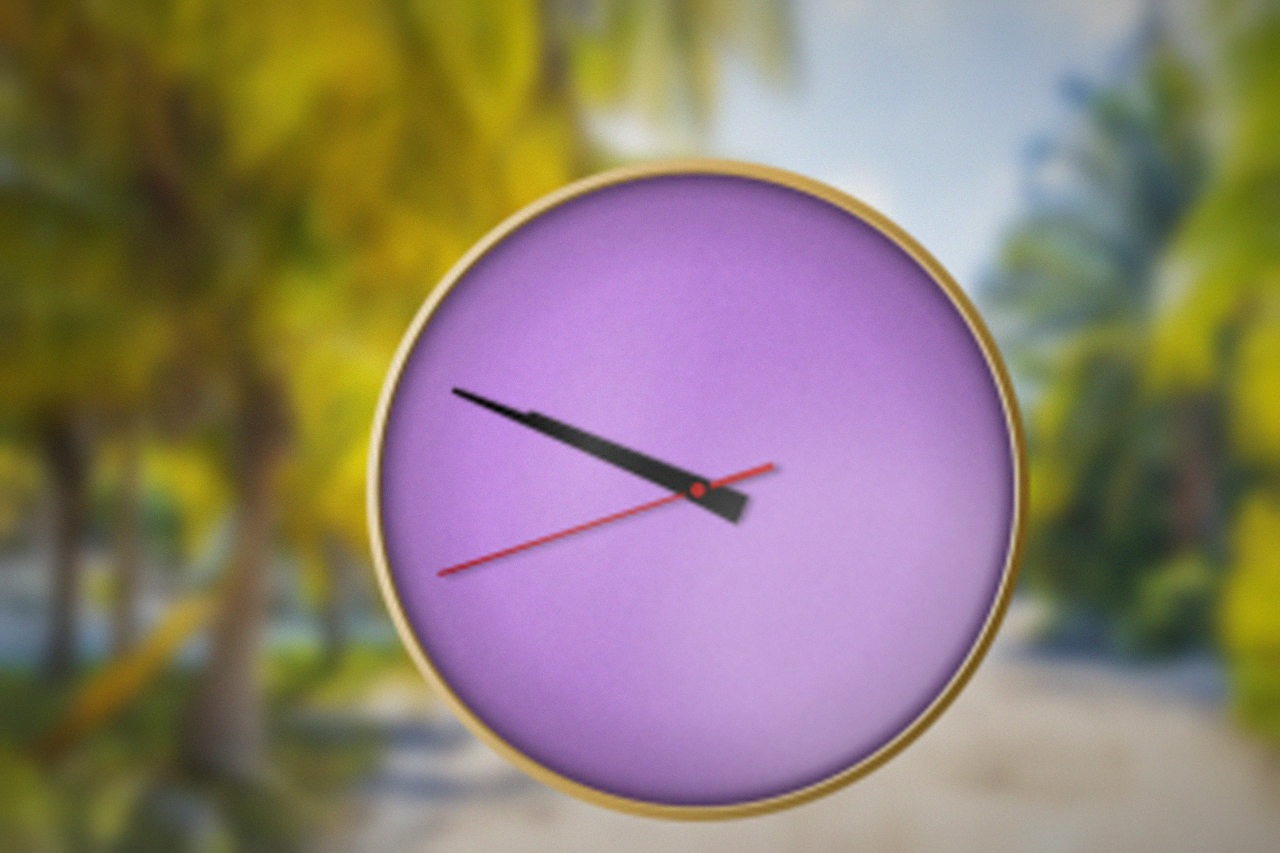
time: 9:48:42
